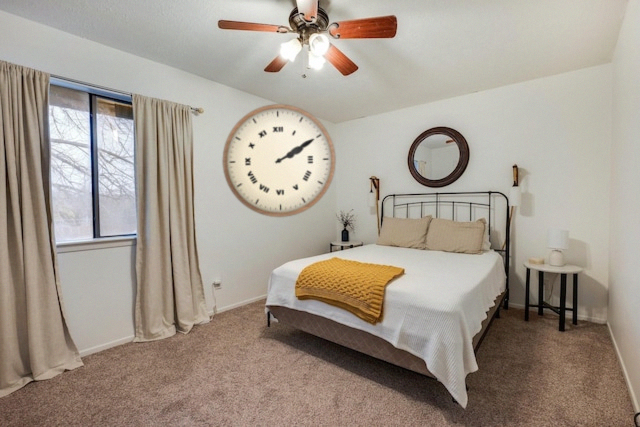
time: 2:10
